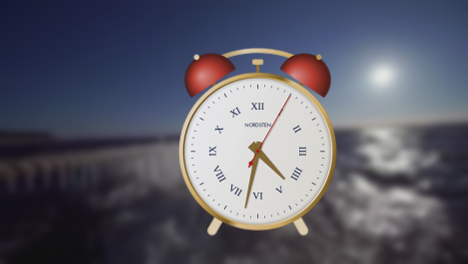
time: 4:32:05
